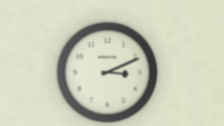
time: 3:11
